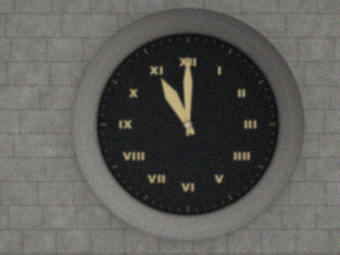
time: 11:00
